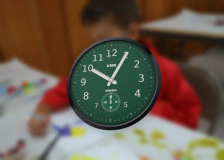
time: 10:05
